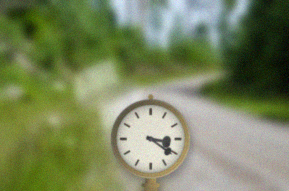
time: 3:21
